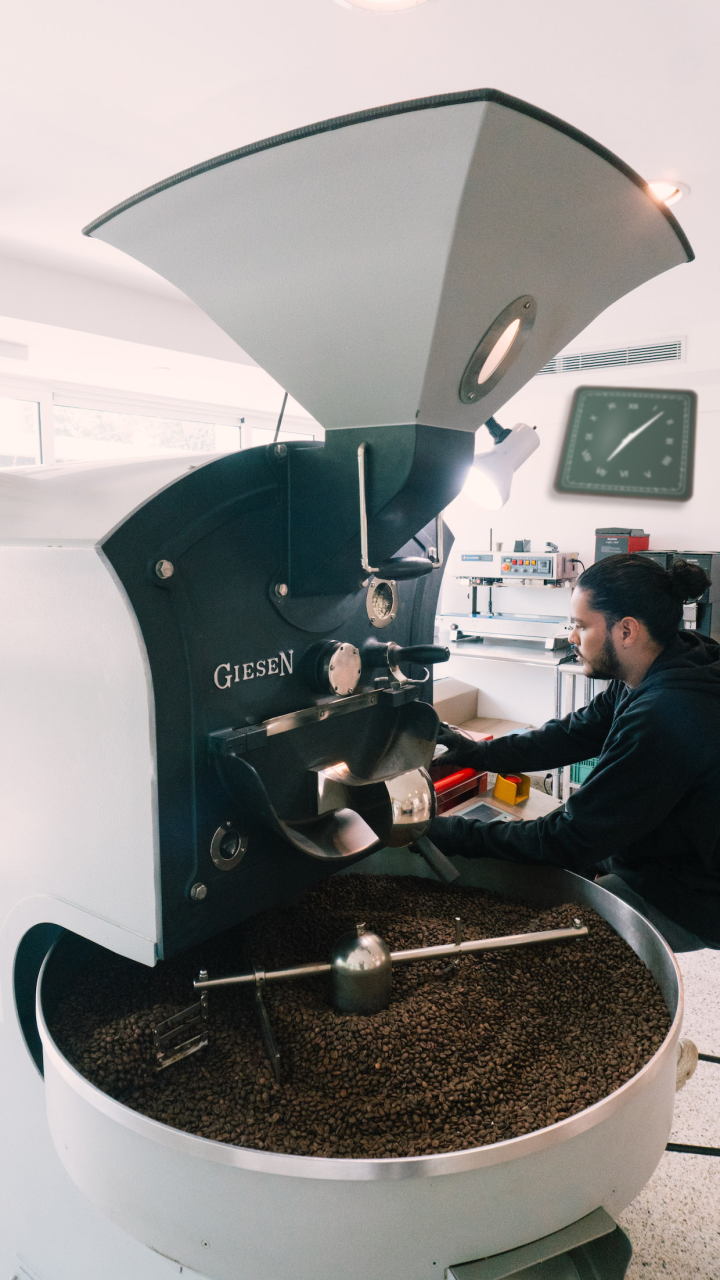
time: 7:07
